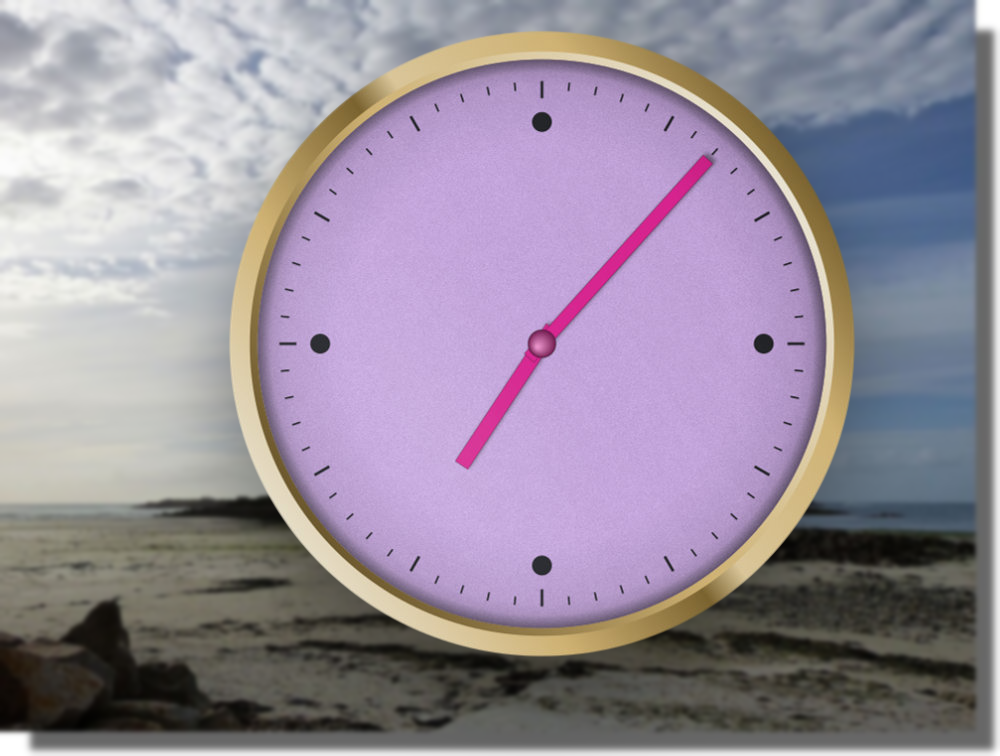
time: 7:07
